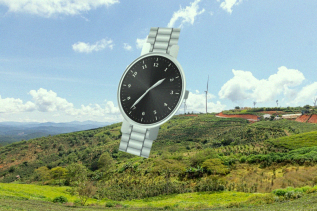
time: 1:36
